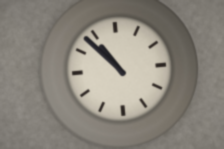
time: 10:53
